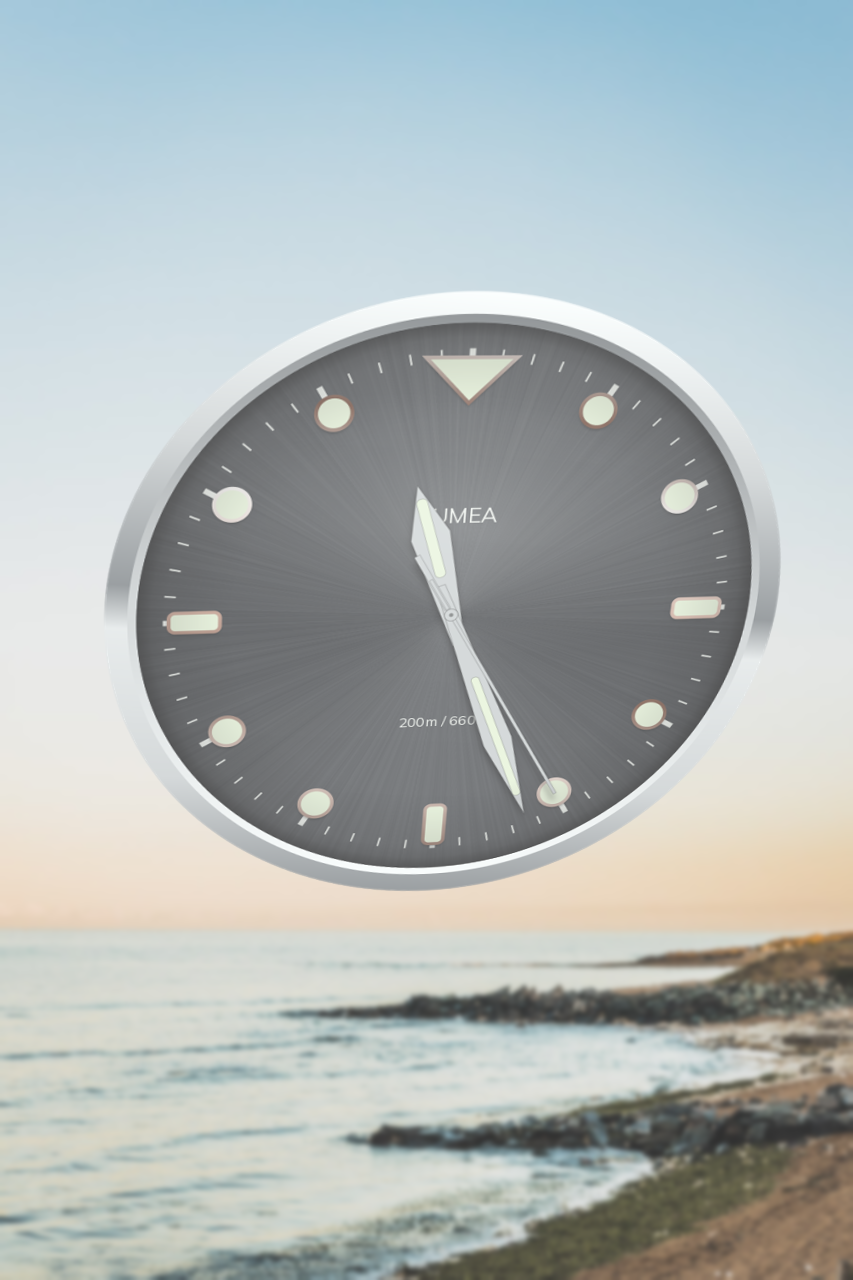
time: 11:26:25
